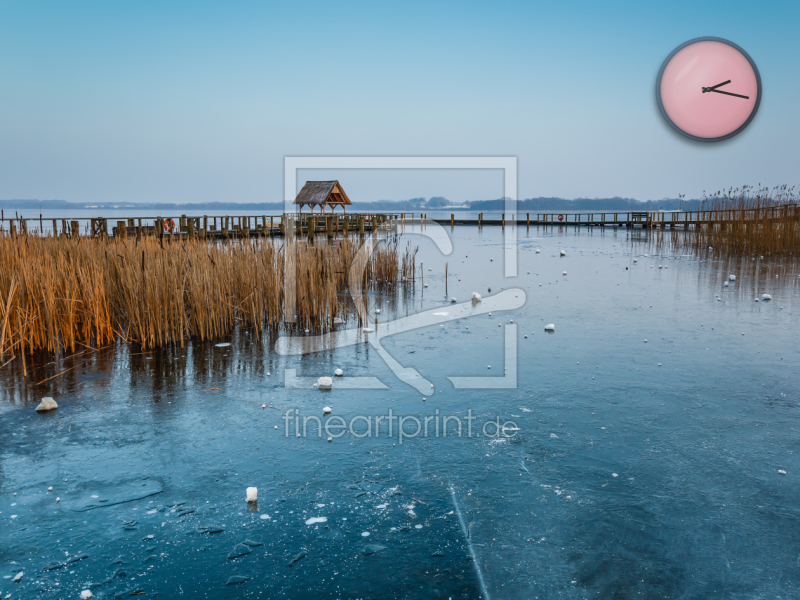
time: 2:17
